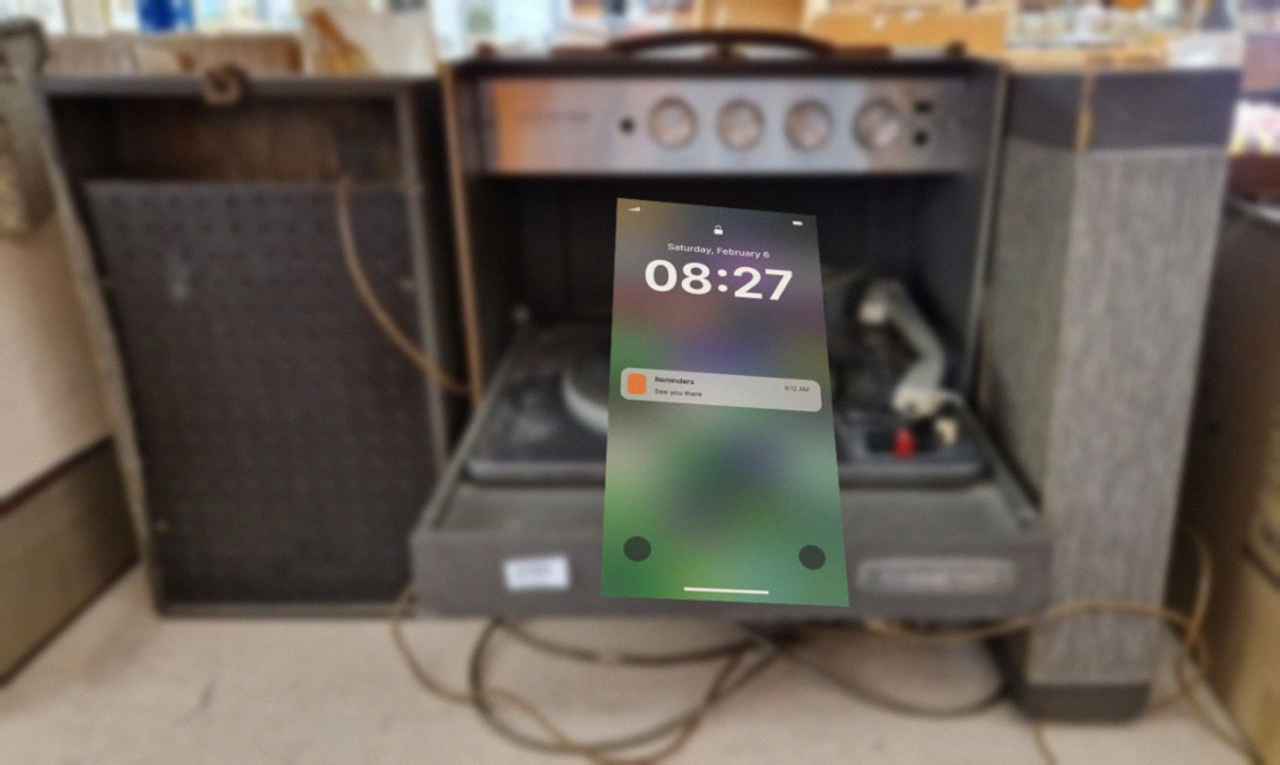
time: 8:27
